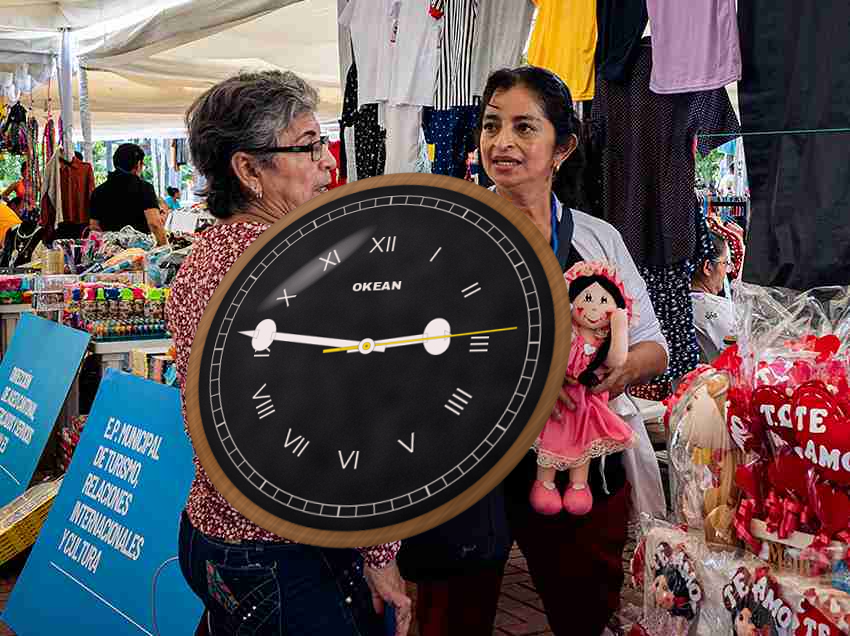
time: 2:46:14
